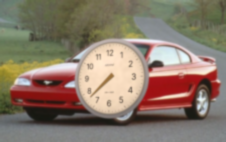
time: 7:38
